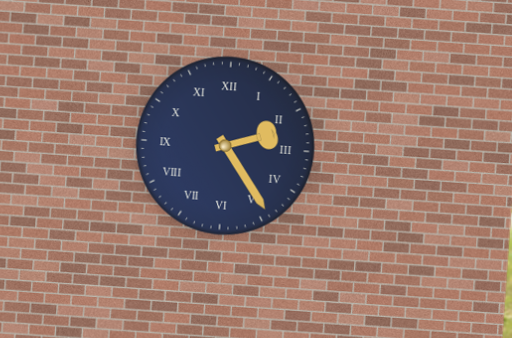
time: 2:24
